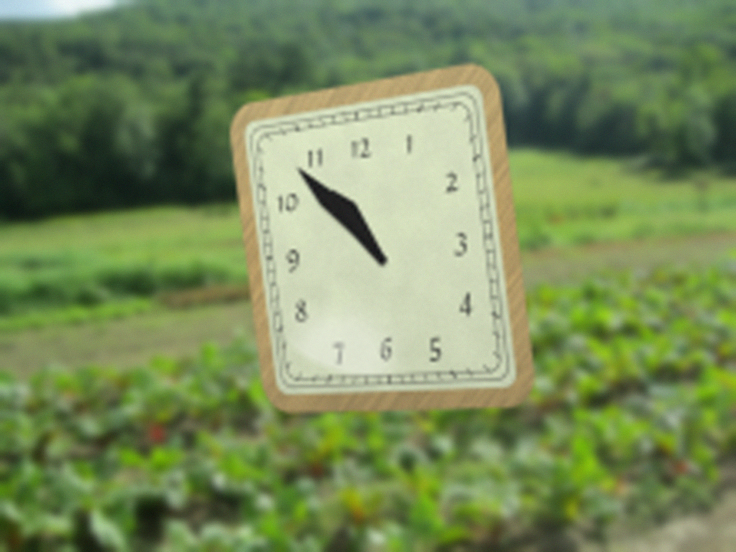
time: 10:53
